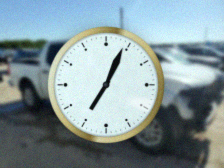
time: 7:04
